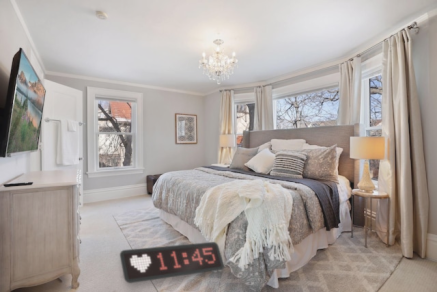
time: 11:45
